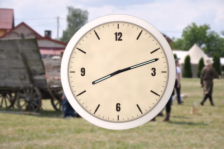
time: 8:12
